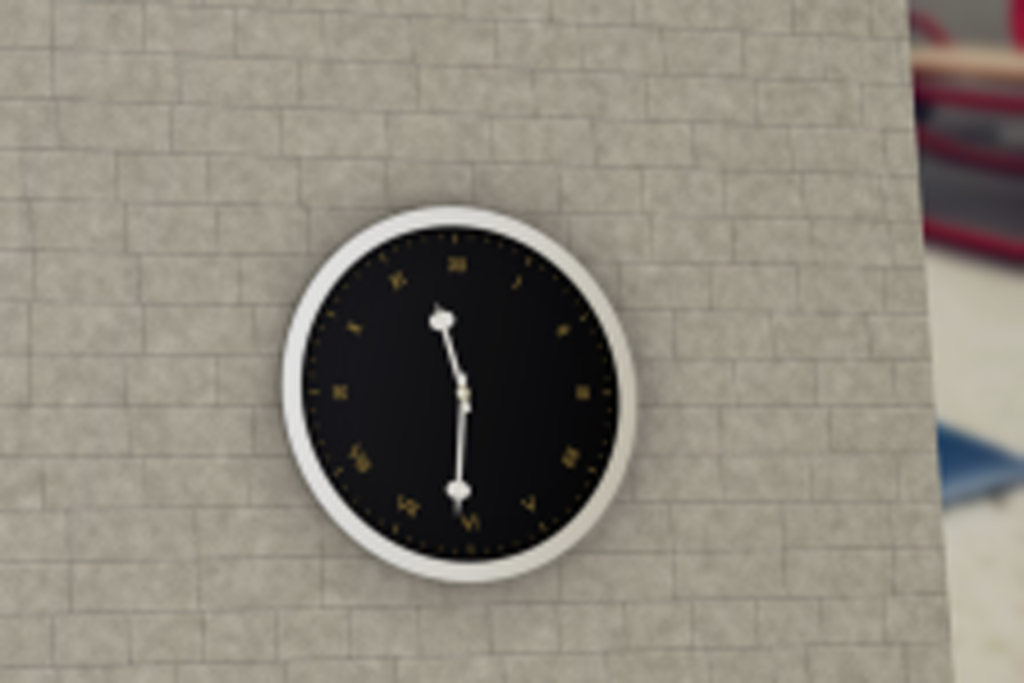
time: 11:31
